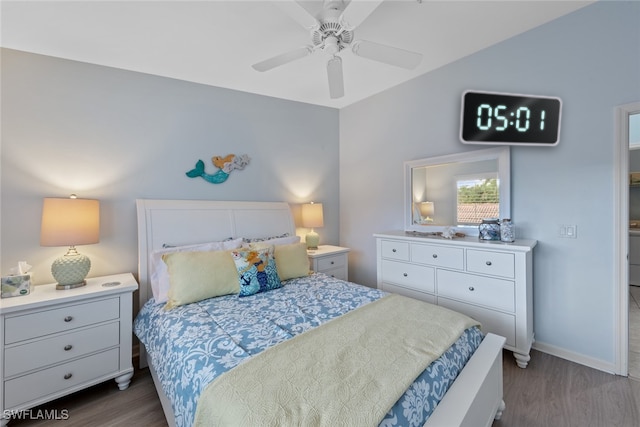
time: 5:01
